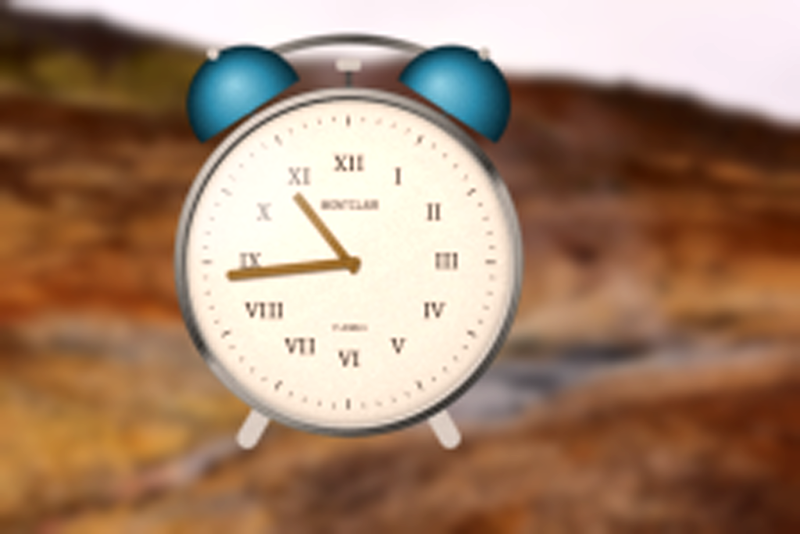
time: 10:44
